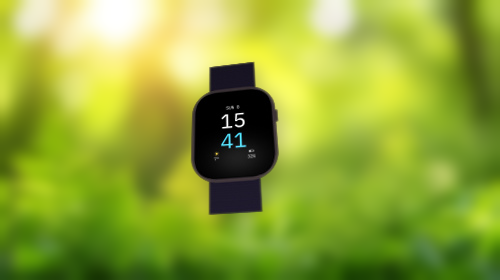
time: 15:41
